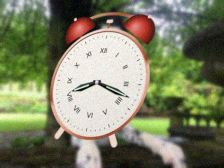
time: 8:18
